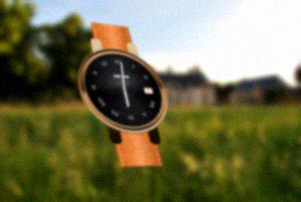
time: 6:01
